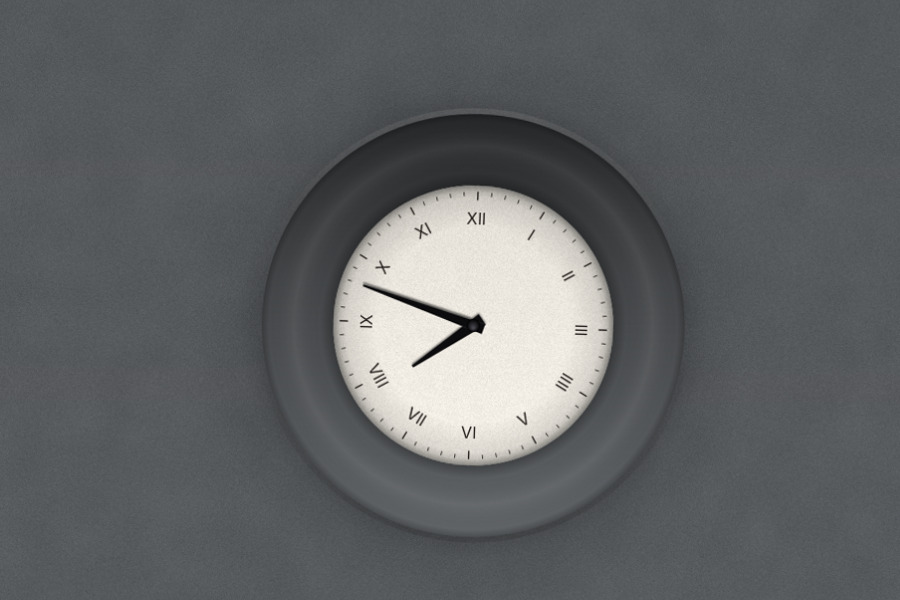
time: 7:48
